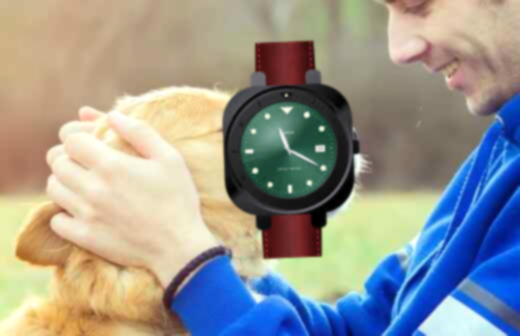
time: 11:20
